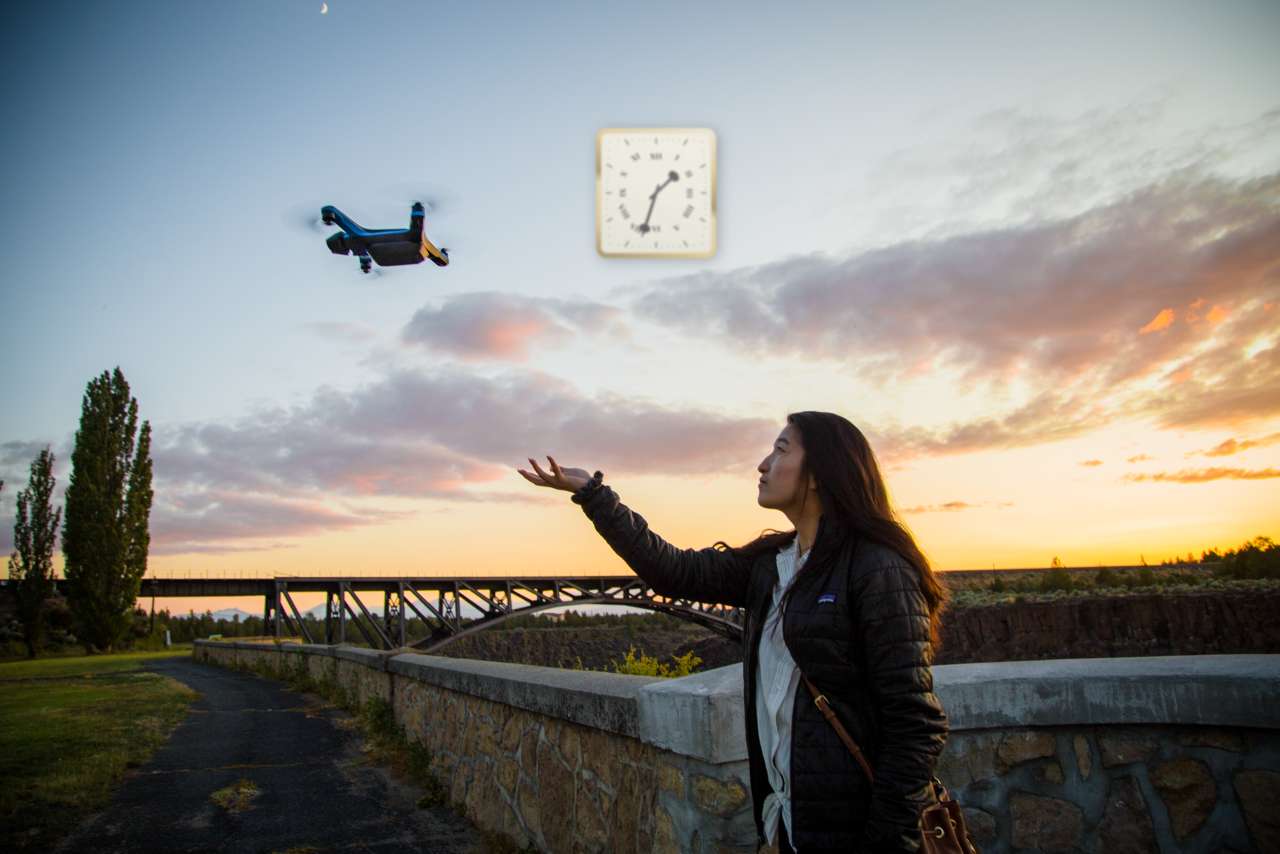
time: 1:33
